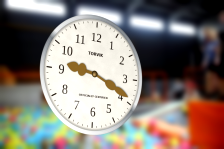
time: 9:19
